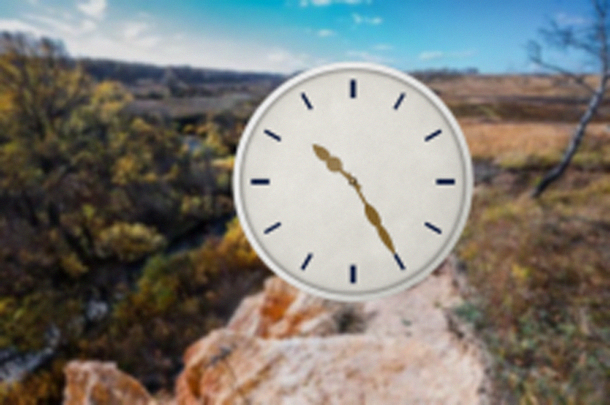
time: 10:25
